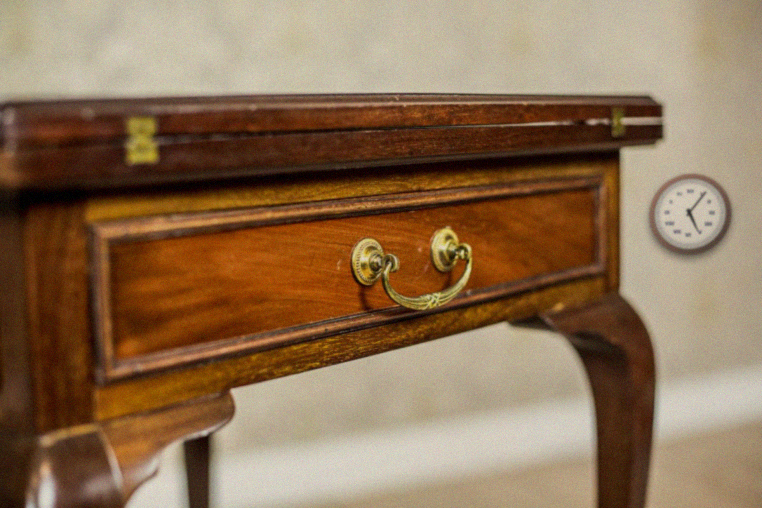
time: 5:06
